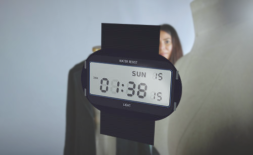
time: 1:38:15
